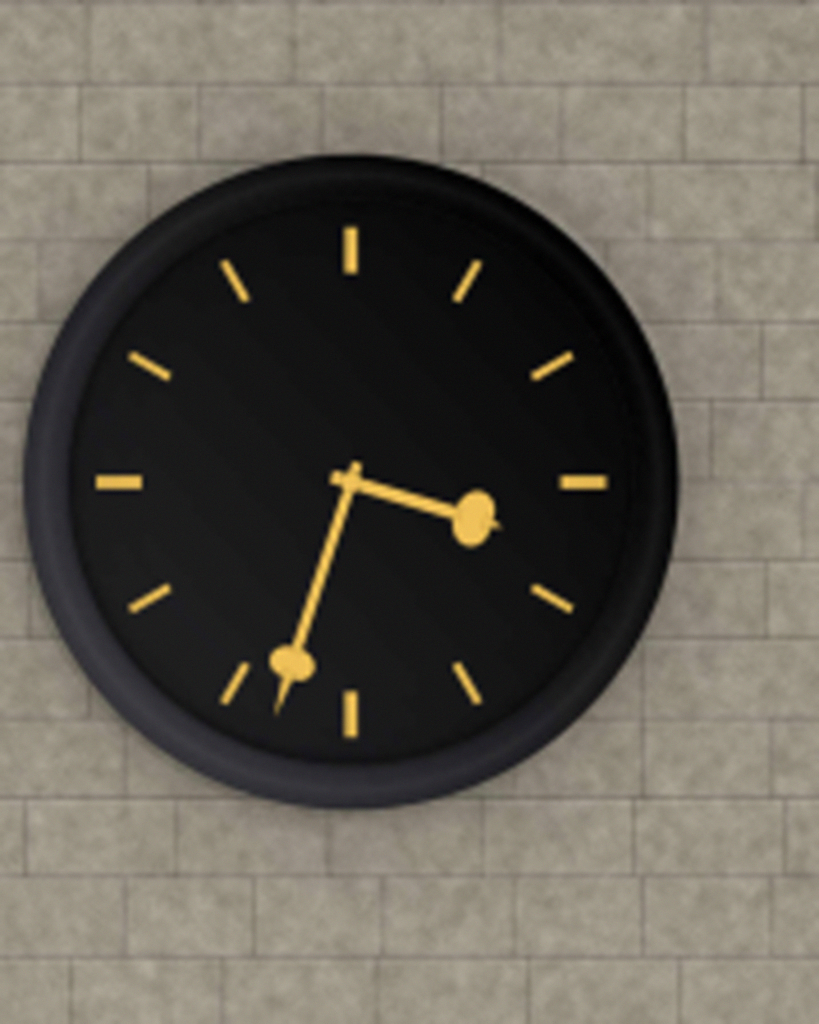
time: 3:33
